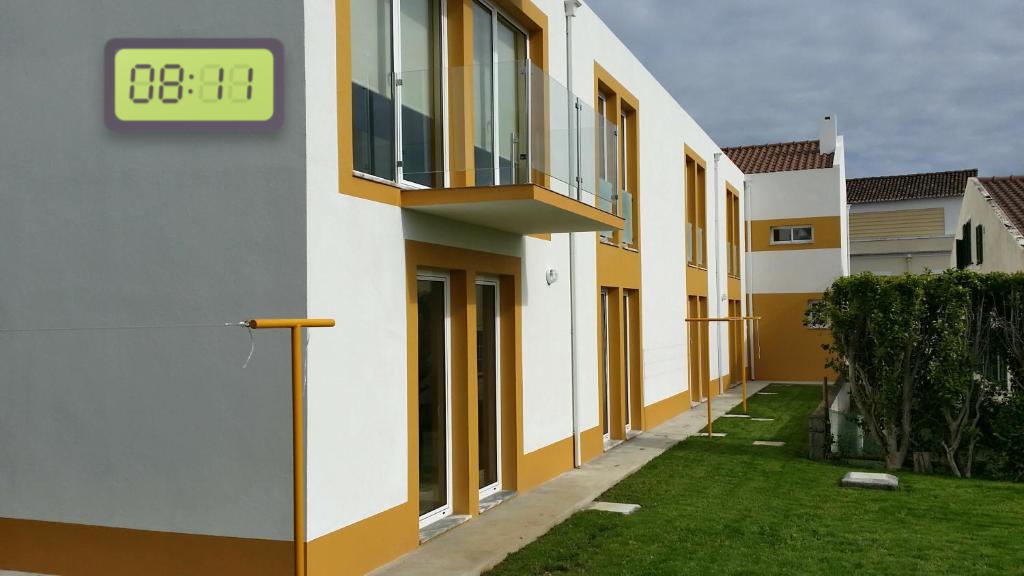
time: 8:11
